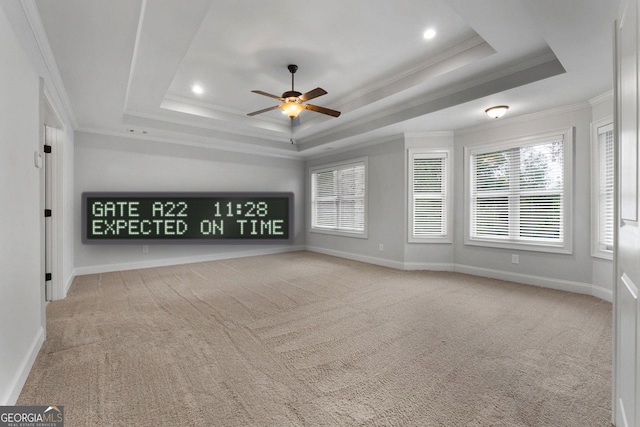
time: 11:28
